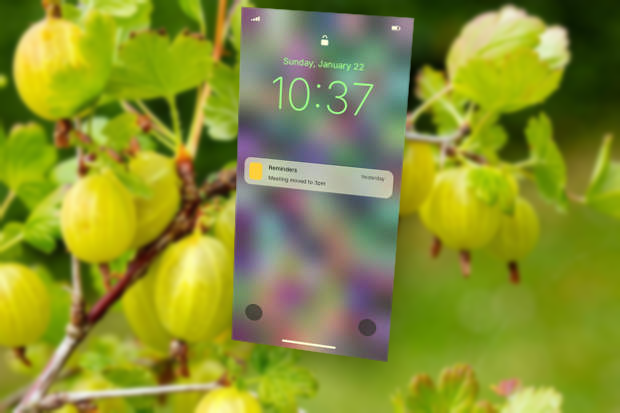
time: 10:37
